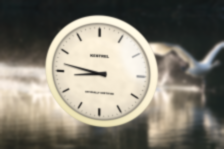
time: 8:47
